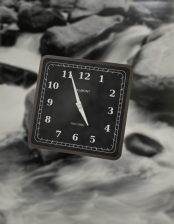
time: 4:56
